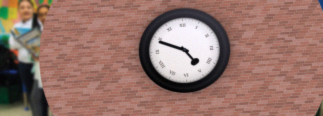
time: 4:49
